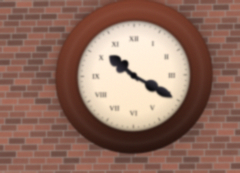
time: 10:20
